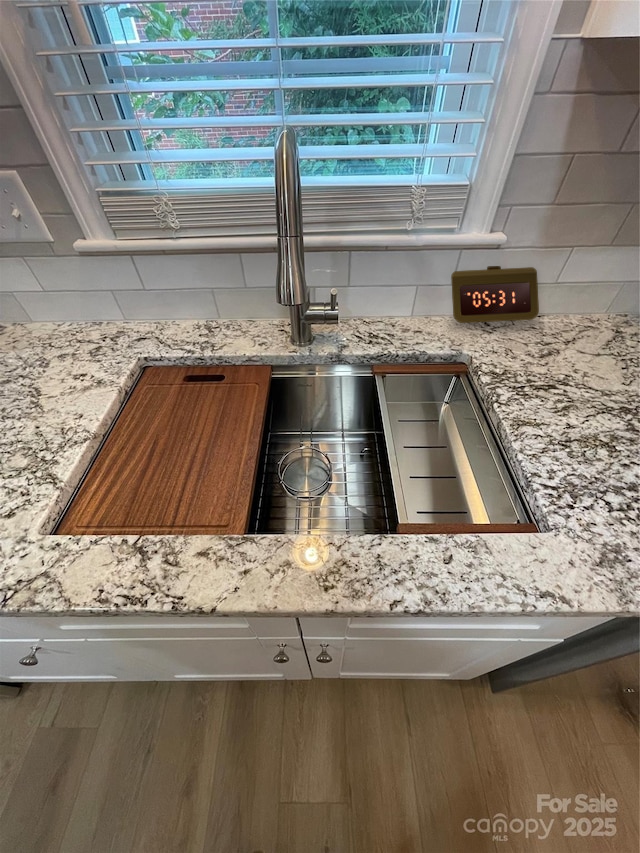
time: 5:31
